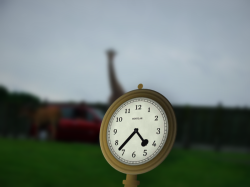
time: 4:37
